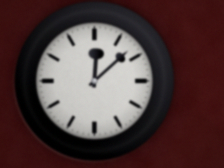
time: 12:08
